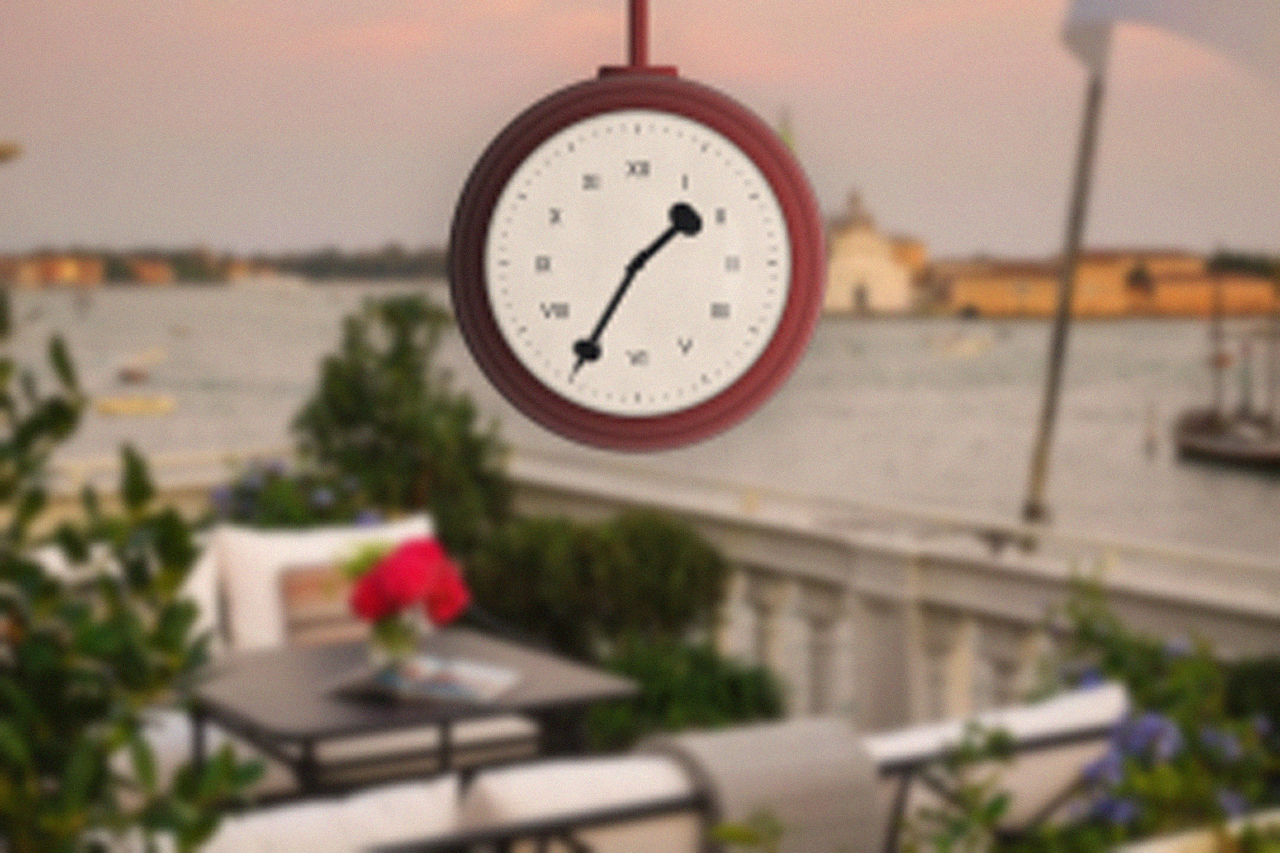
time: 1:35
